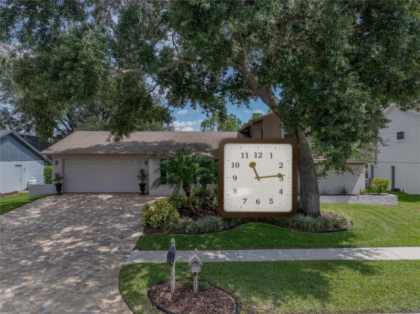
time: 11:14
